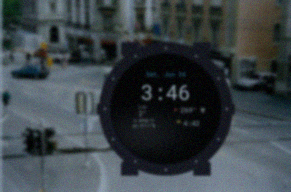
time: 3:46
